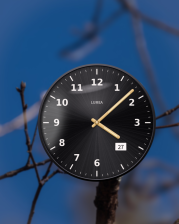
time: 4:08
